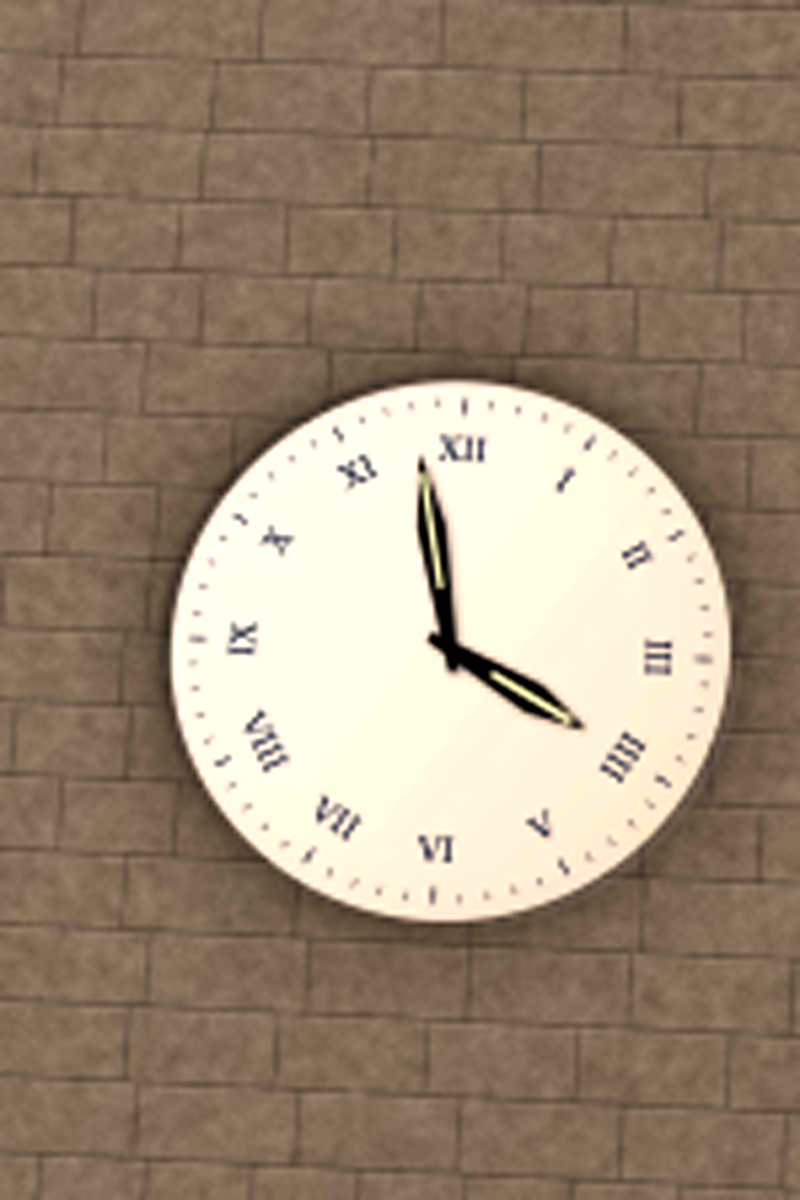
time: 3:58
